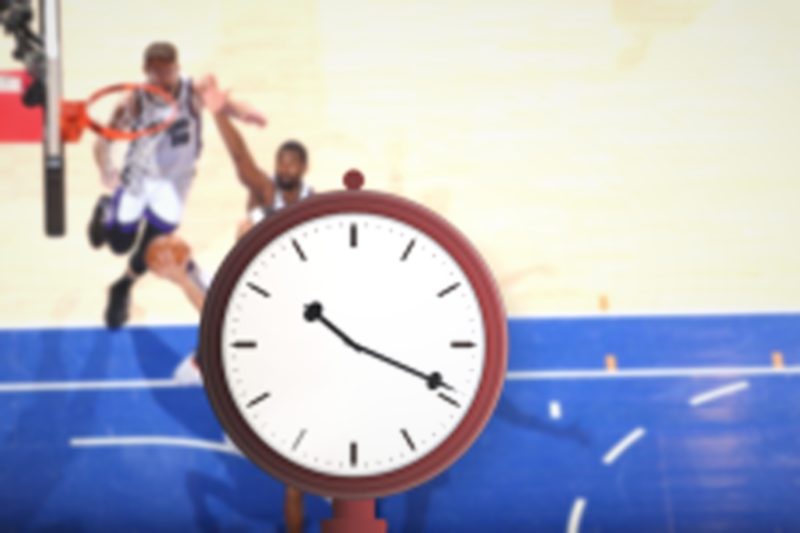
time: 10:19
